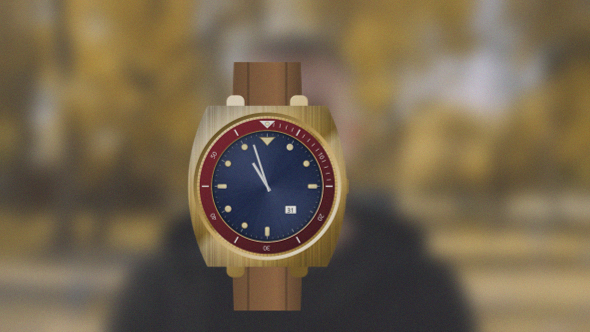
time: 10:57
